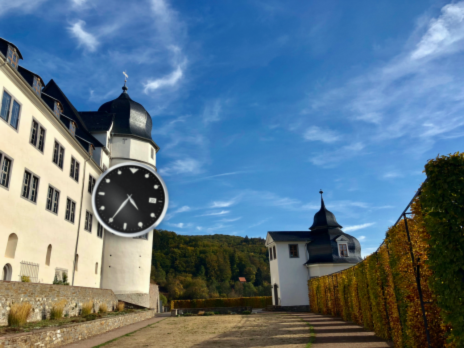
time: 4:35
